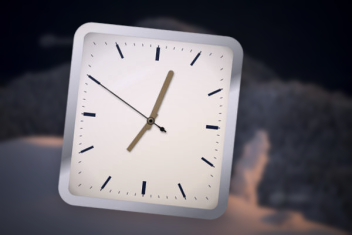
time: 7:02:50
